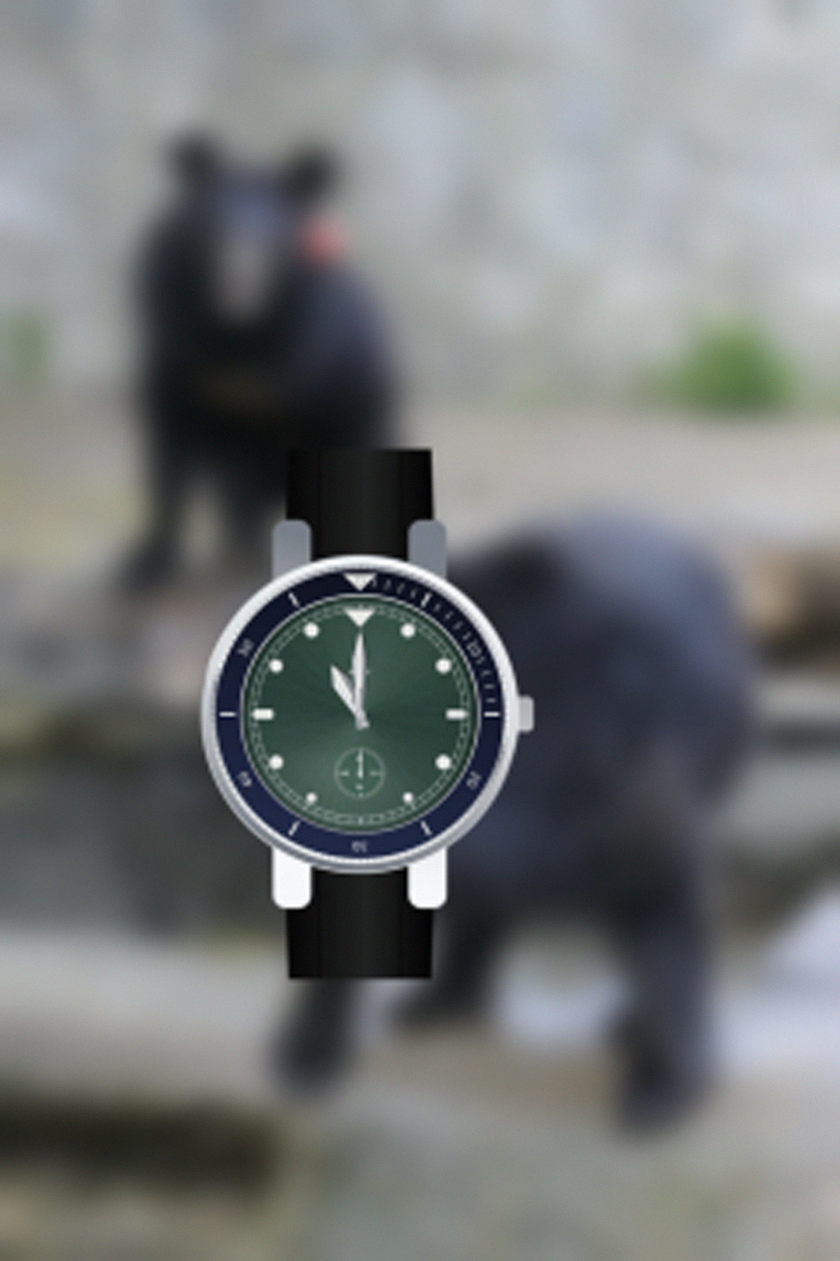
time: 11:00
